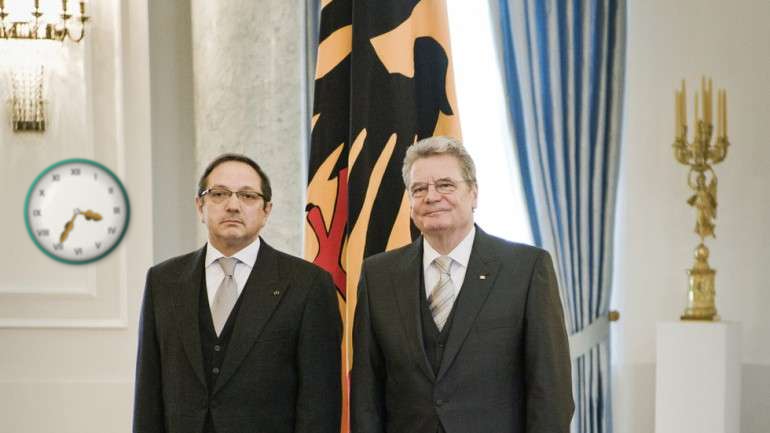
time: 3:35
